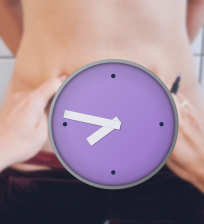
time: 7:47
